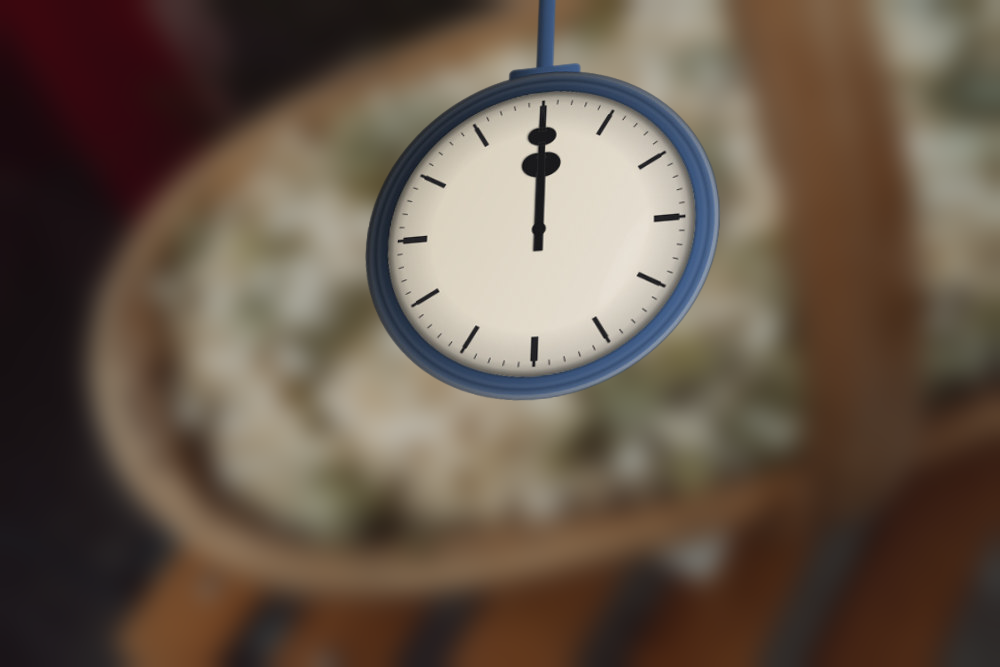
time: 12:00
